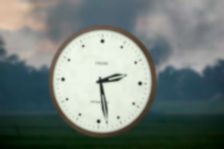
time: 2:28
